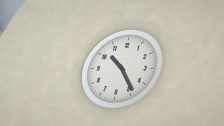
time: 10:24
